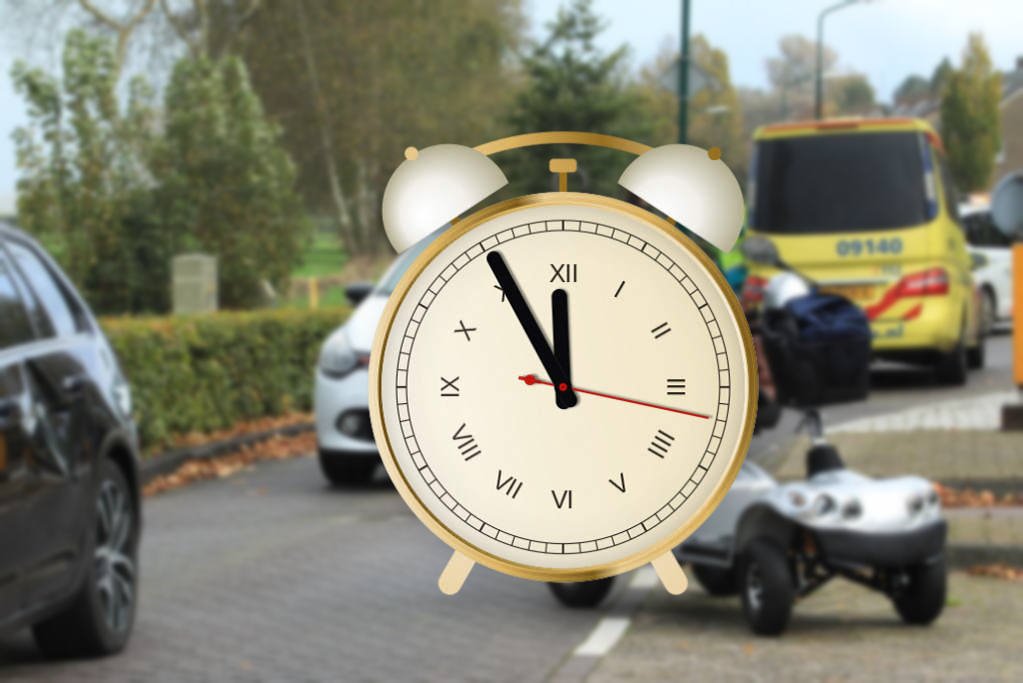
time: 11:55:17
